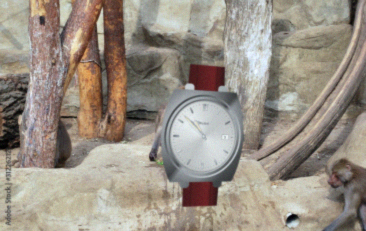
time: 10:52
